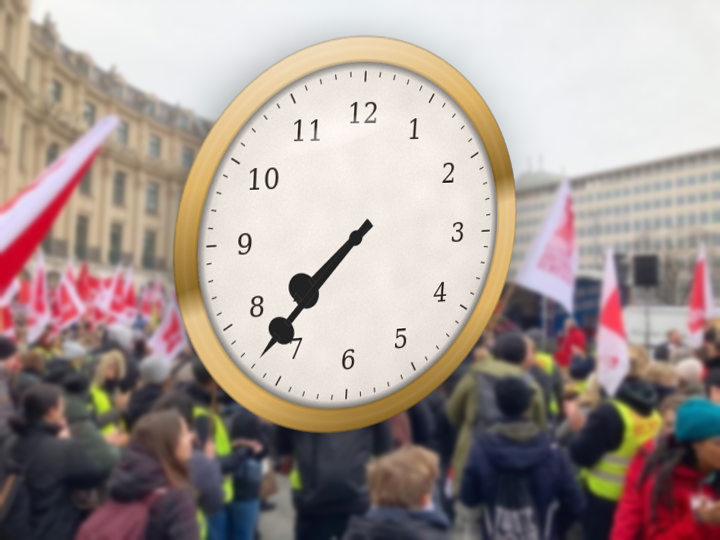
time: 7:37
